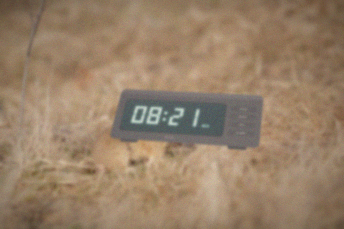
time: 8:21
